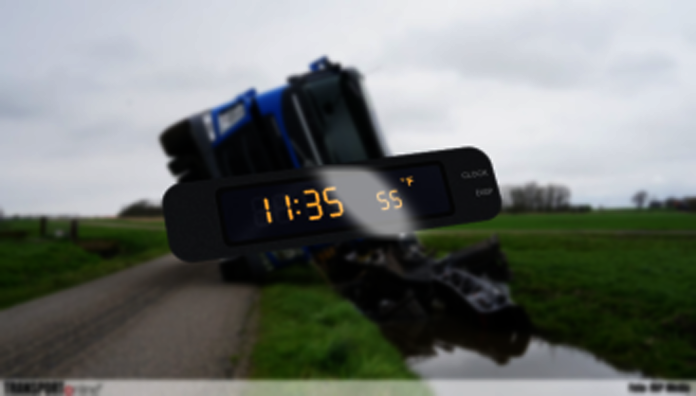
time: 11:35
